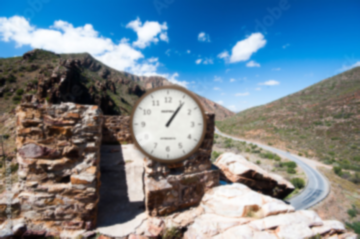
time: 1:06
